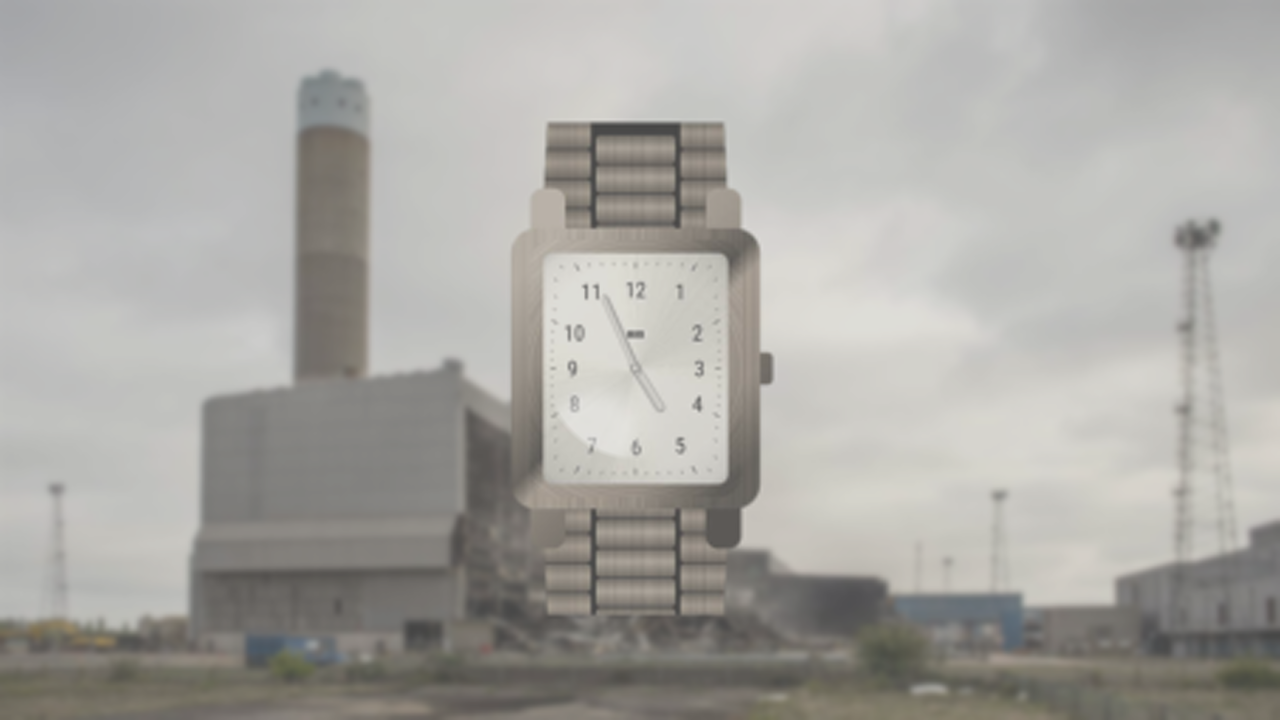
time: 4:56
